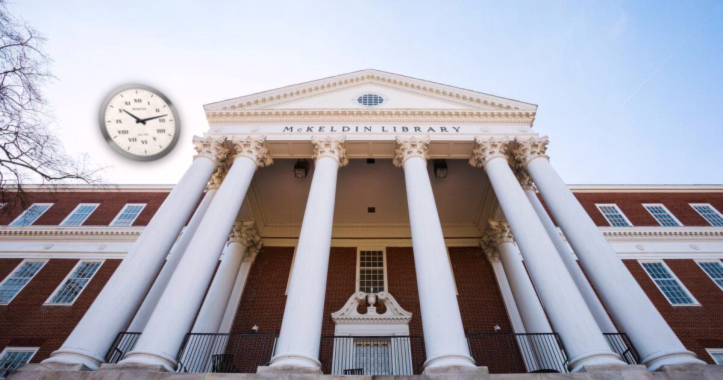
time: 10:13
